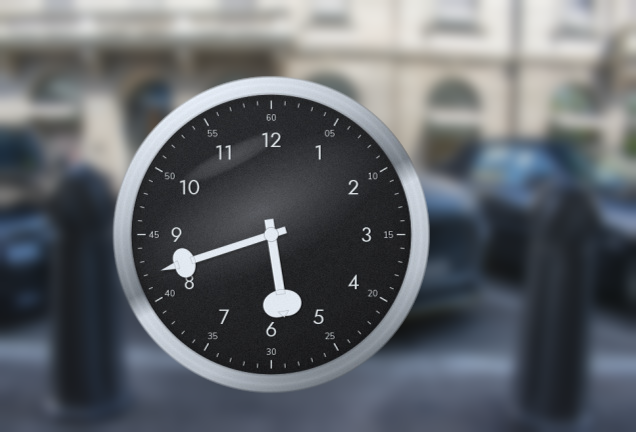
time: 5:42
